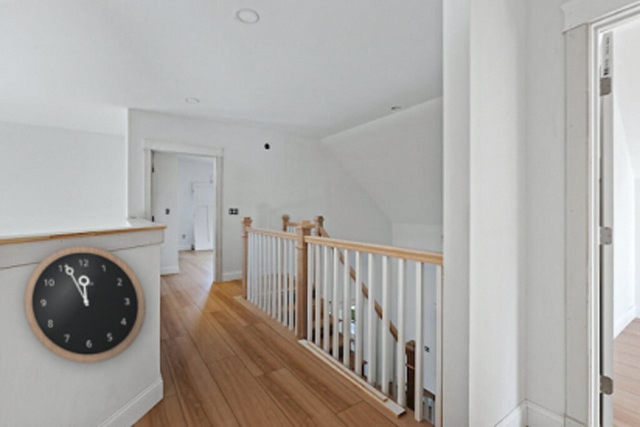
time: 11:56
